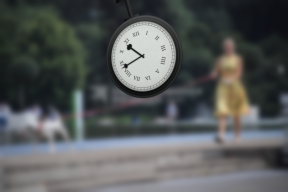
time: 10:43
